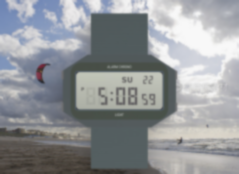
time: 5:08:59
